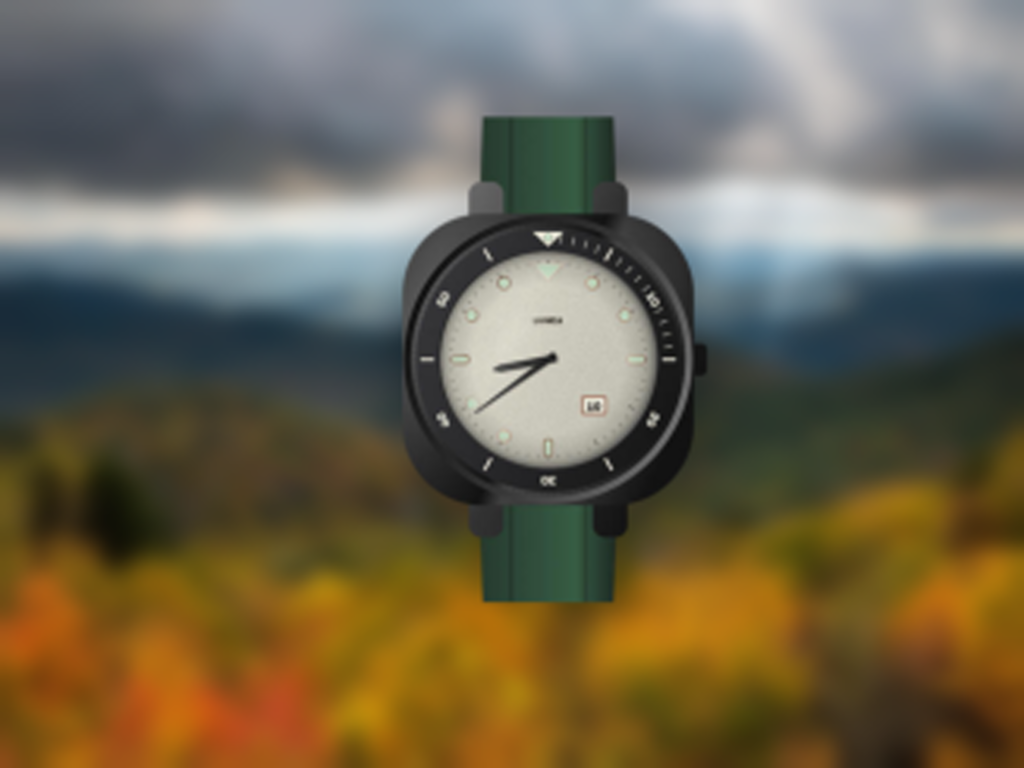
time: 8:39
